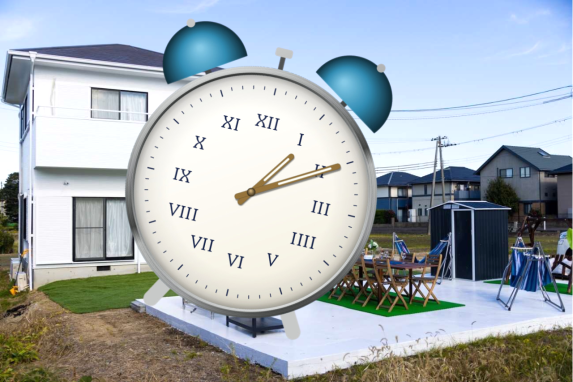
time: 1:10
